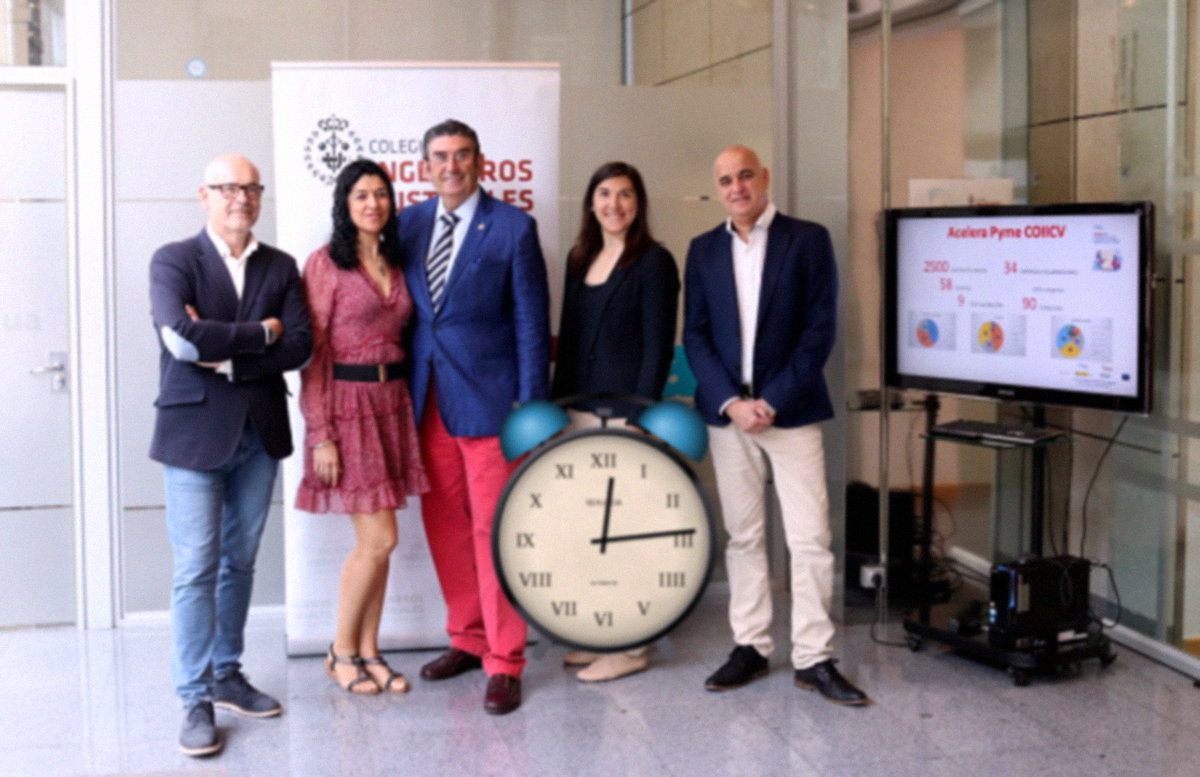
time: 12:14
